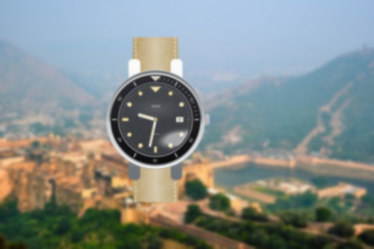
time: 9:32
